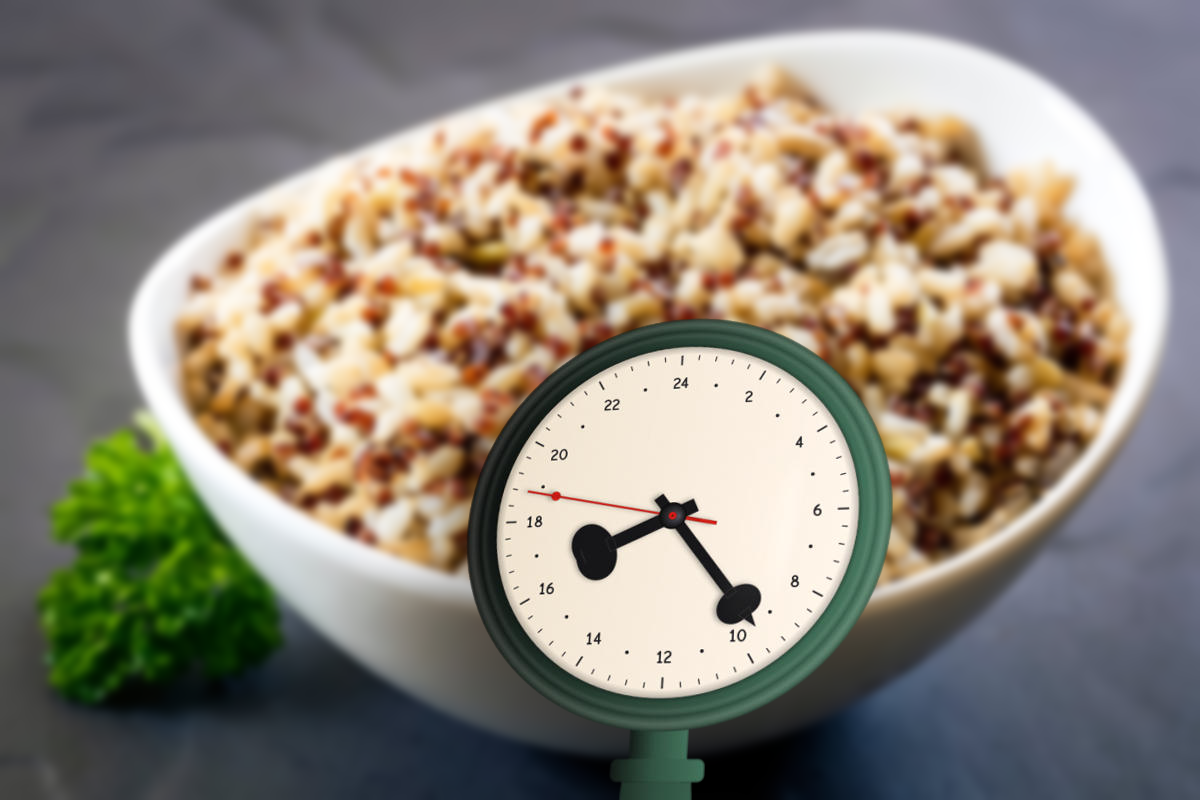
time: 16:23:47
